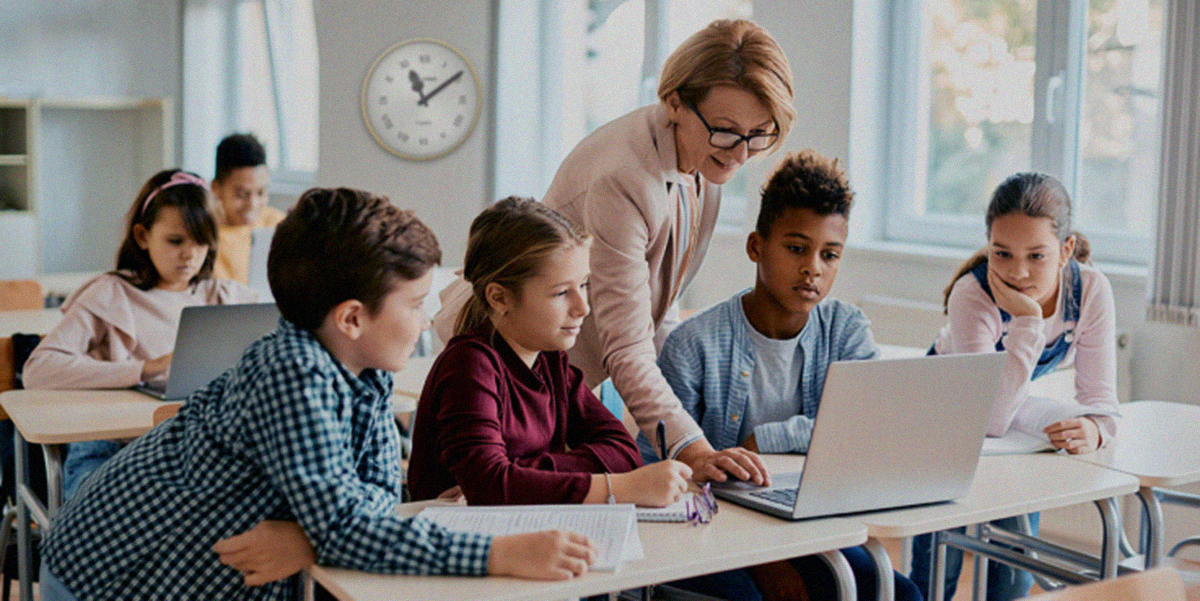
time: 11:09
